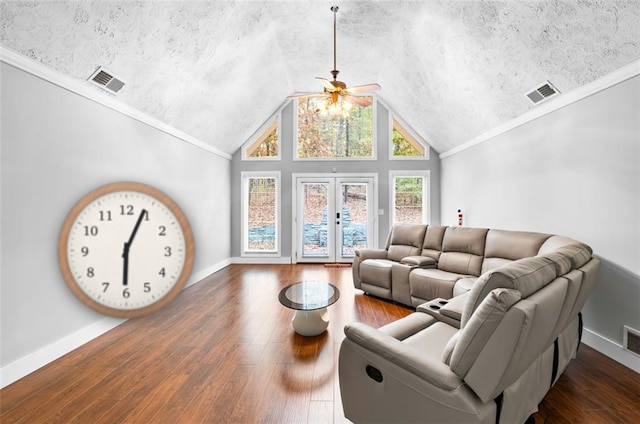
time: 6:04
